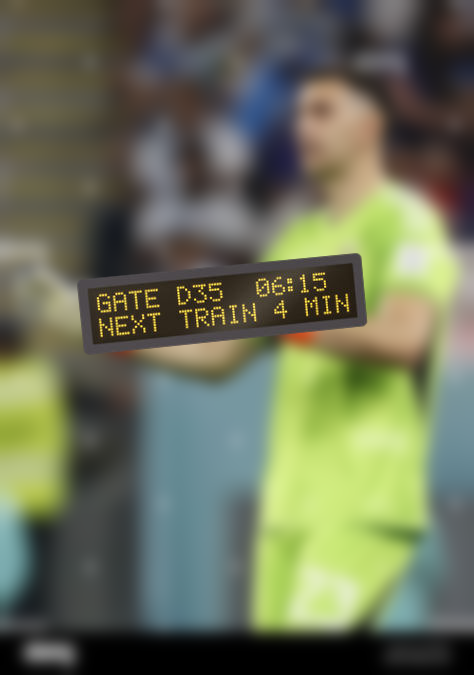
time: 6:15
